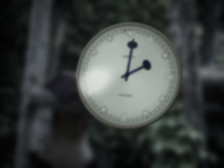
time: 2:01
